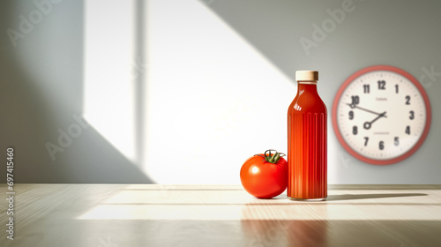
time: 7:48
